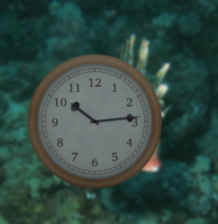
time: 10:14
